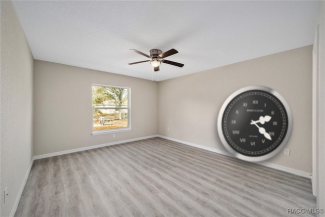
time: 2:22
